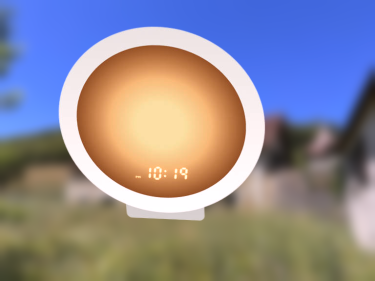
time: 10:19
